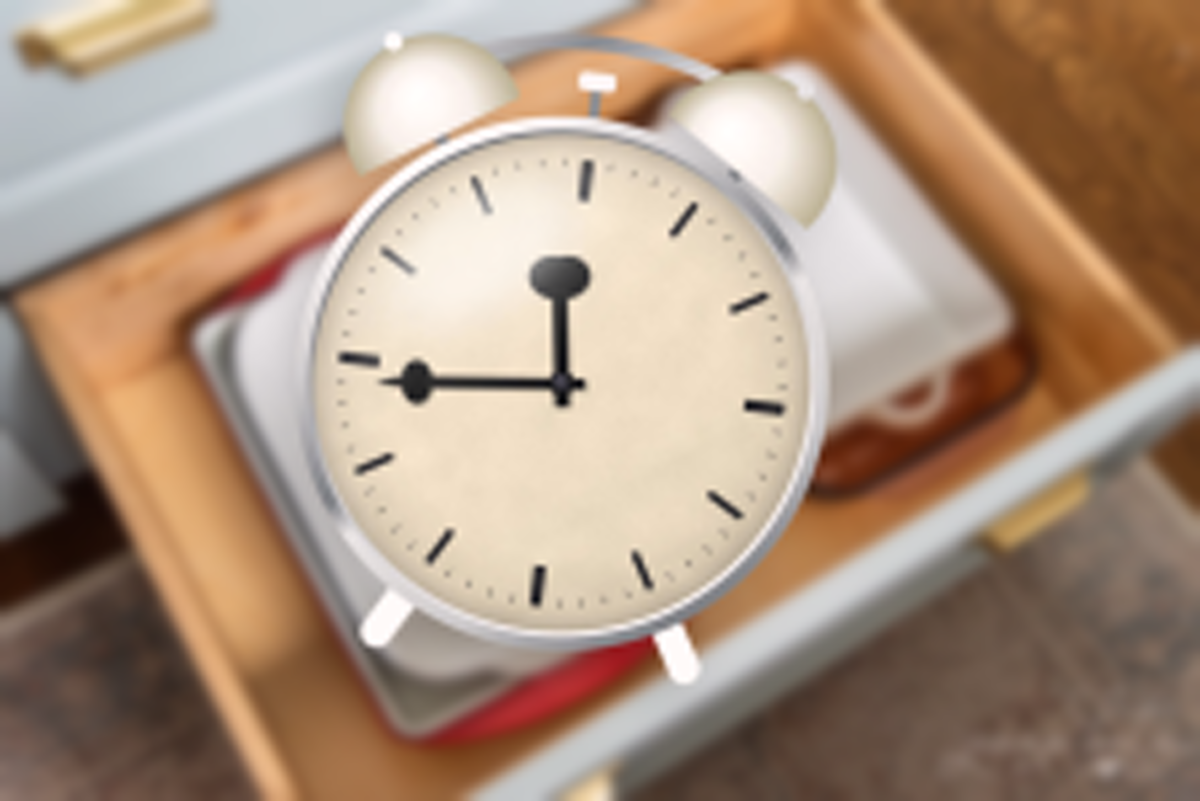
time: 11:44
